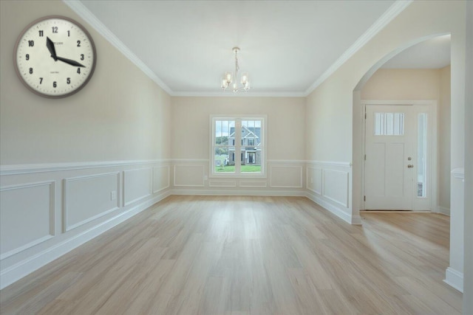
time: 11:18
